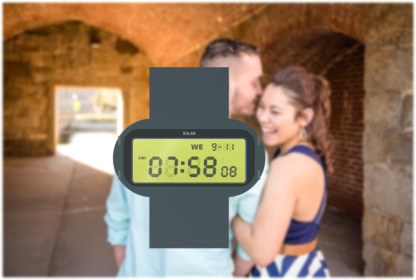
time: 7:58:08
